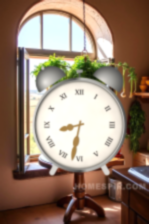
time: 8:32
